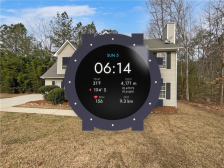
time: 6:14
